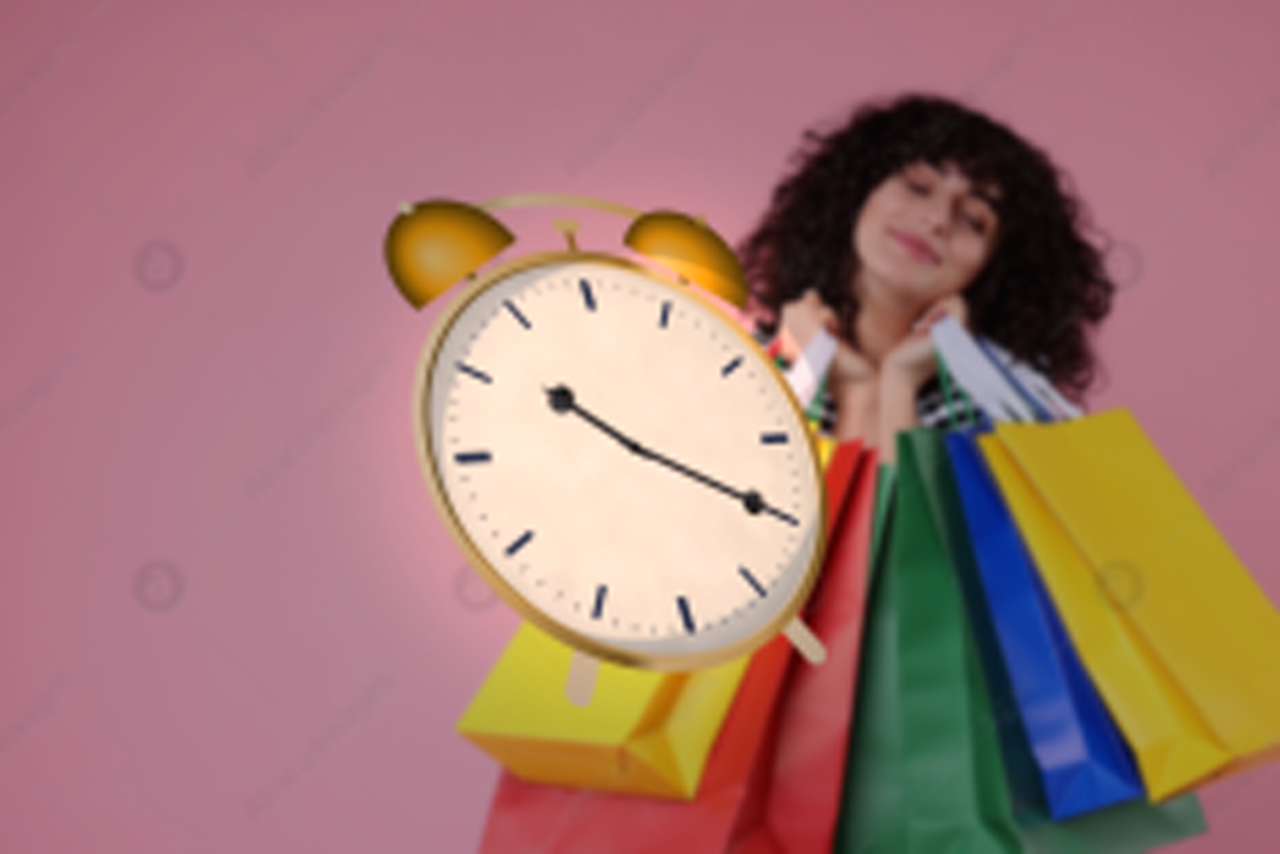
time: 10:20
